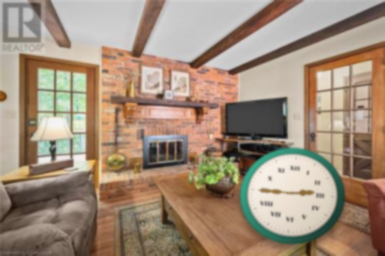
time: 2:45
